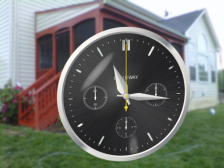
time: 11:16
